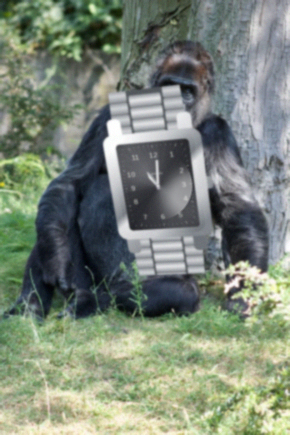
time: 11:01
